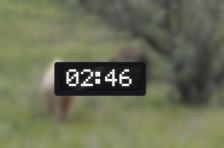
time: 2:46
